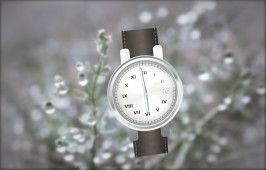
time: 5:59
